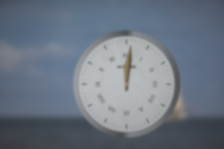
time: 12:01
